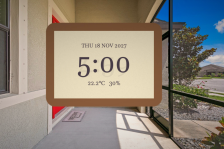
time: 5:00
